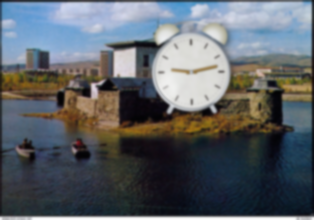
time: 9:13
